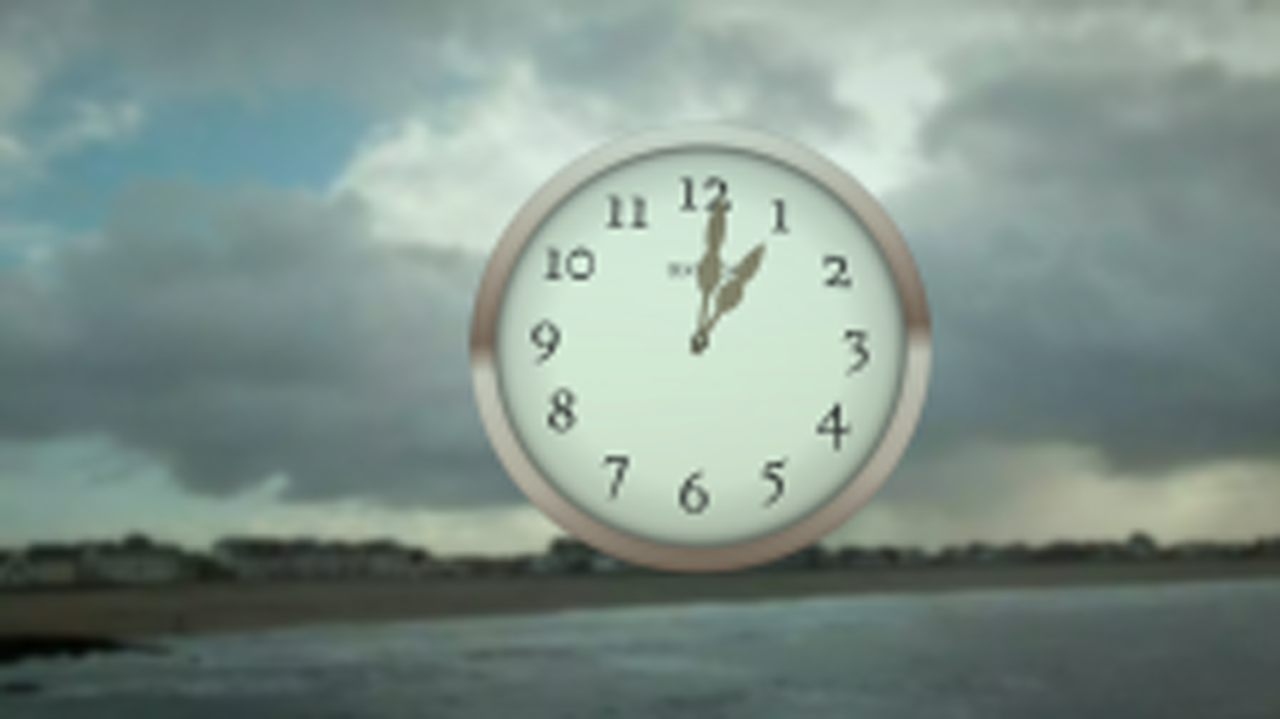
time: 1:01
